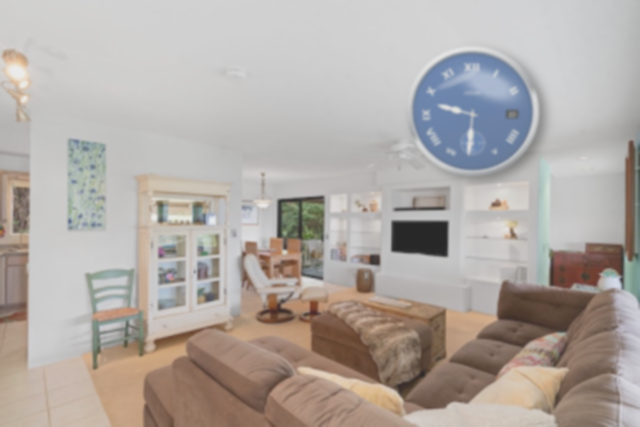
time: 9:31
